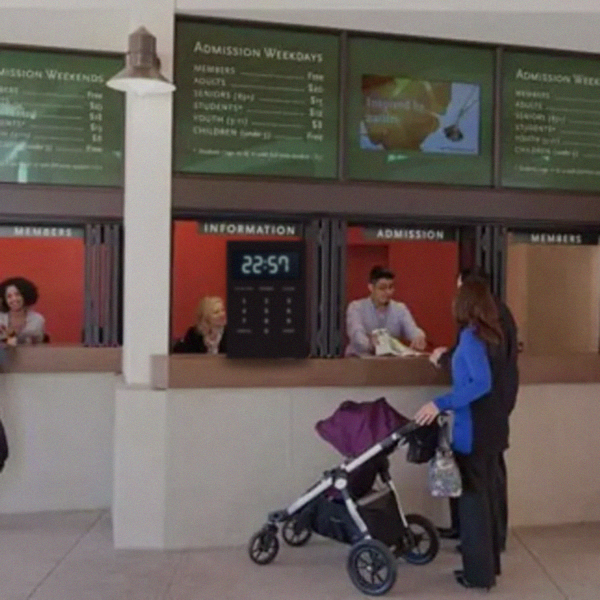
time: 22:57
